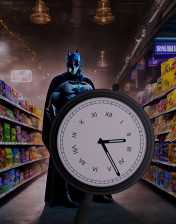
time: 2:23
